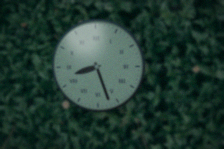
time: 8:27
